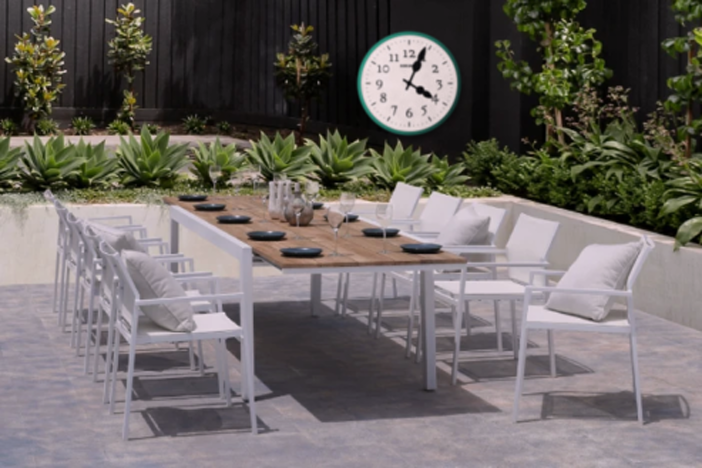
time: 4:04
